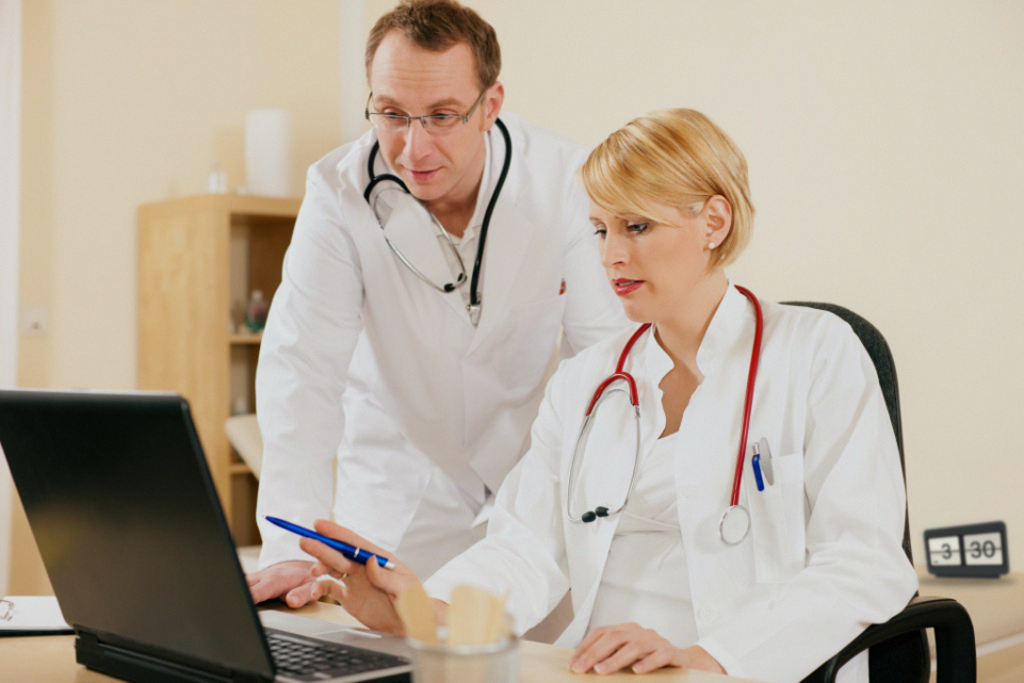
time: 3:30
